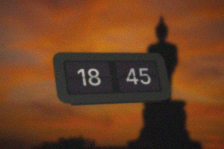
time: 18:45
